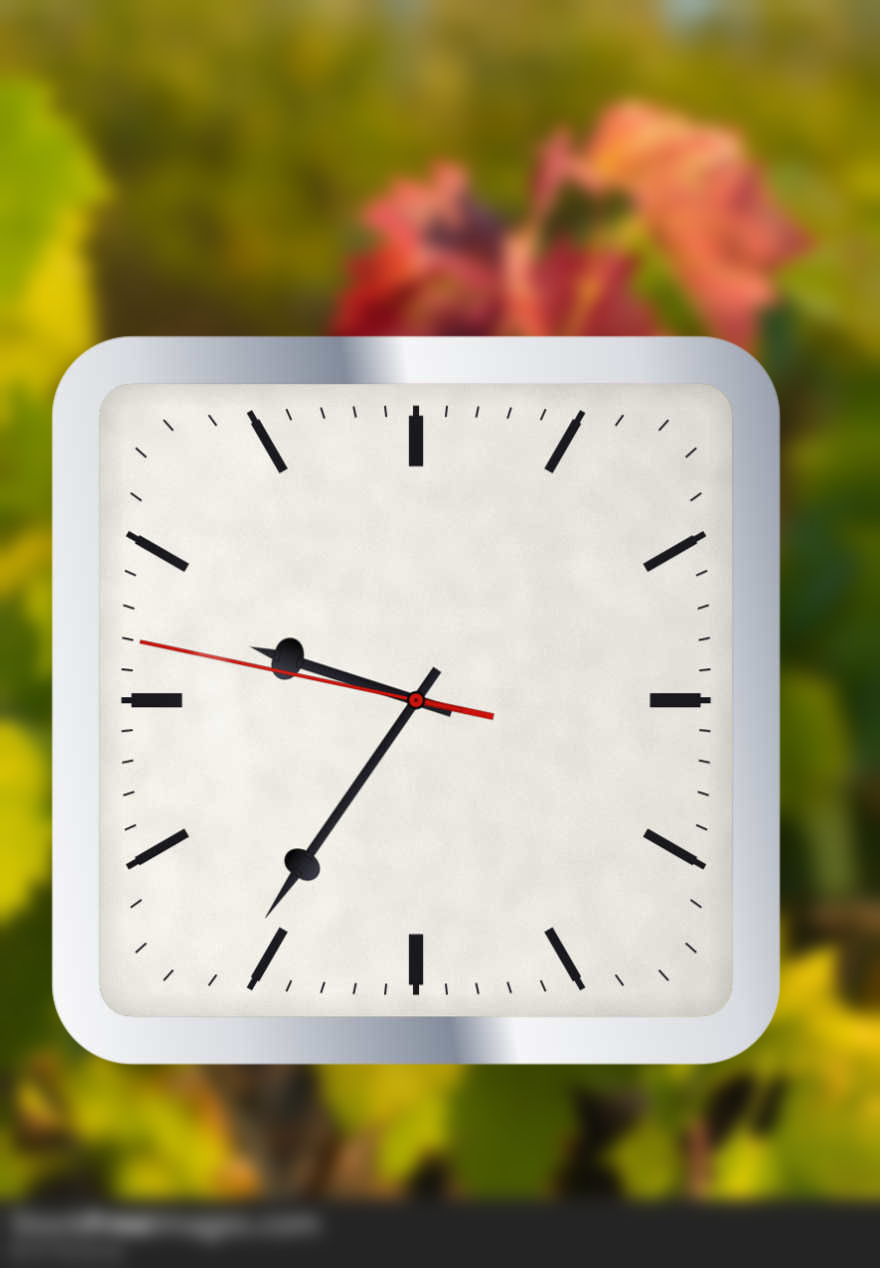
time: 9:35:47
